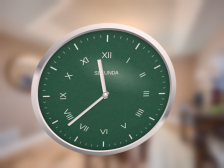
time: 11:38
